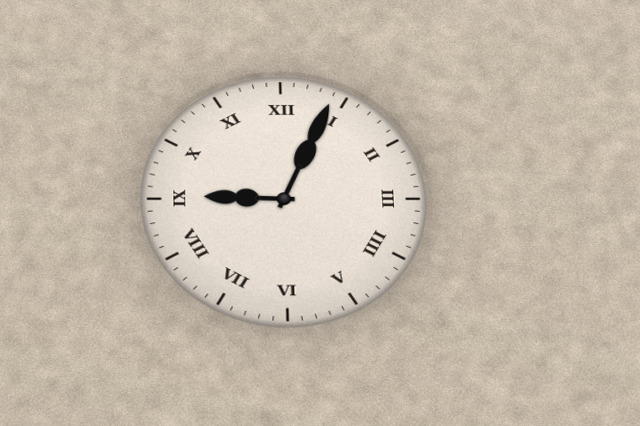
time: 9:04
